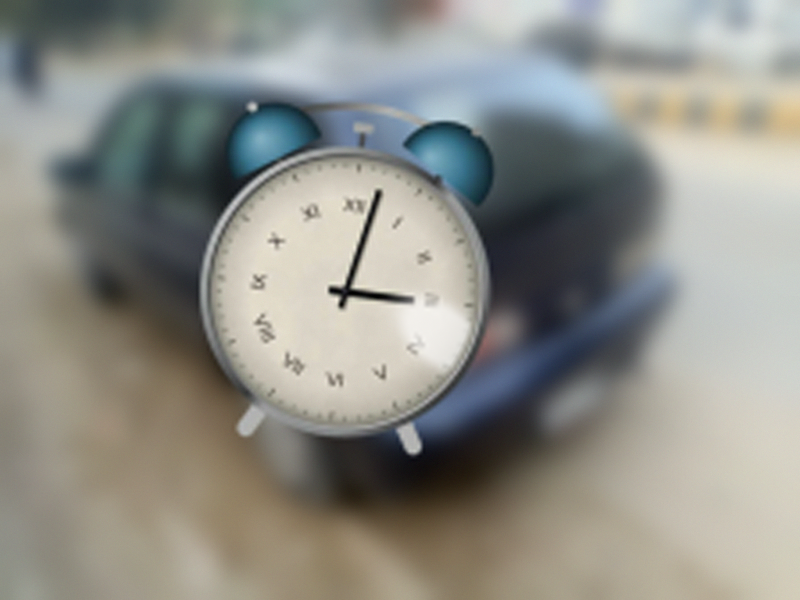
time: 3:02
